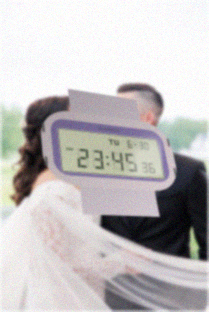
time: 23:45
